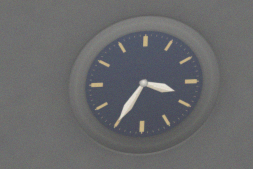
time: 3:35
